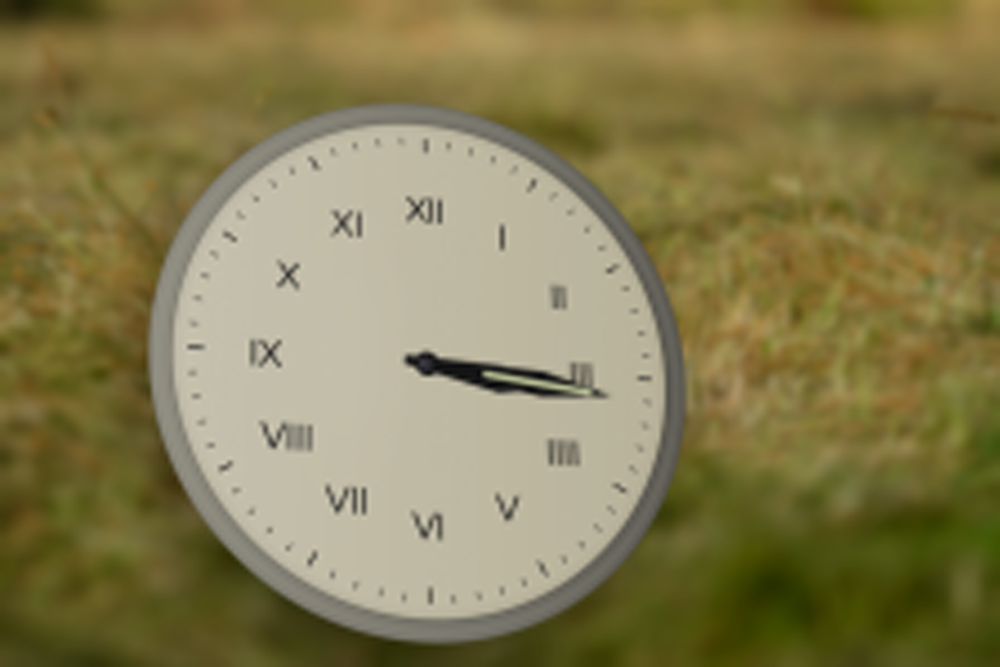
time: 3:16
